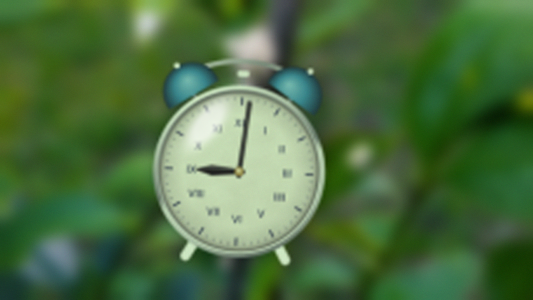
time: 9:01
